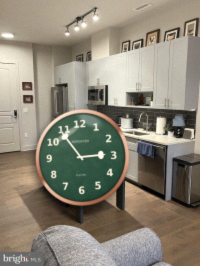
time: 2:54
